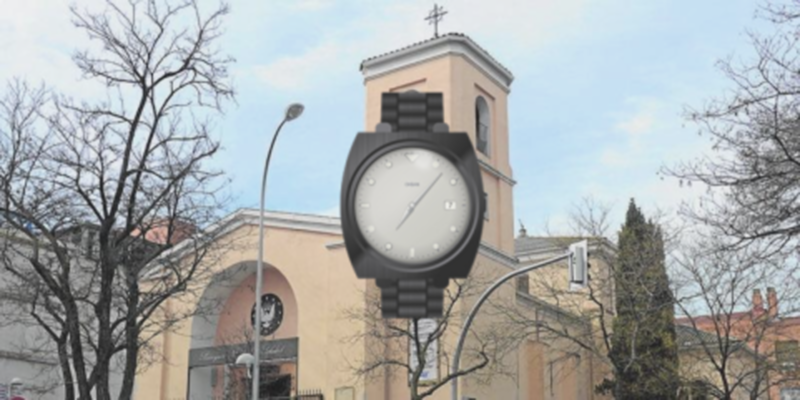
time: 7:07
